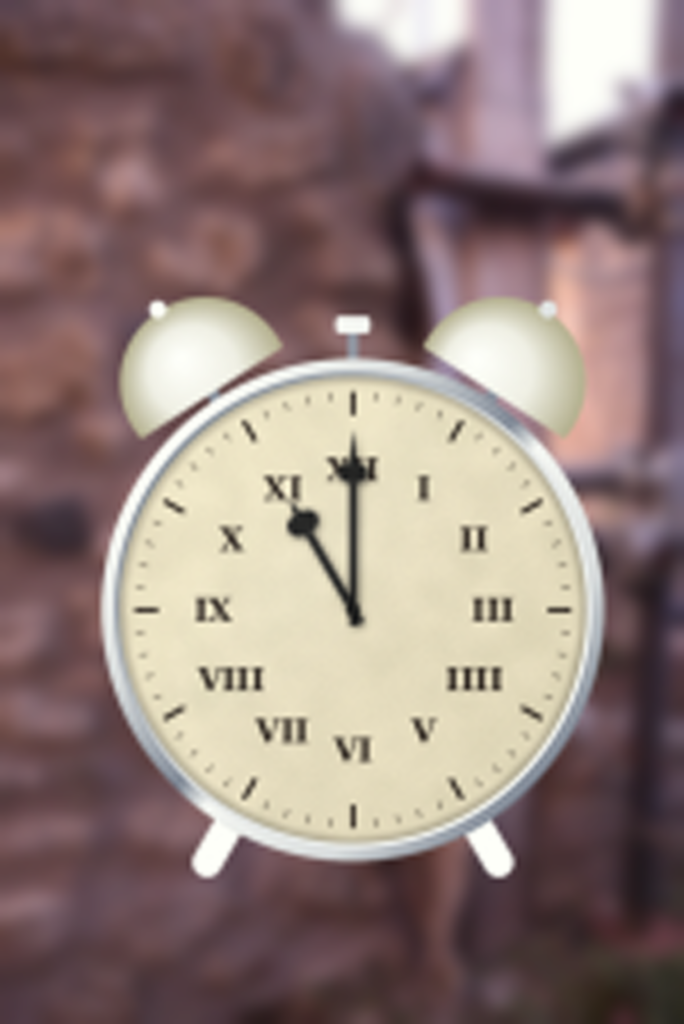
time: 11:00
